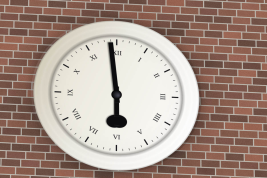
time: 5:59
